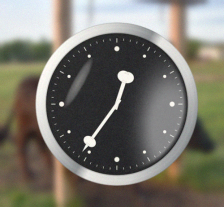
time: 12:36
